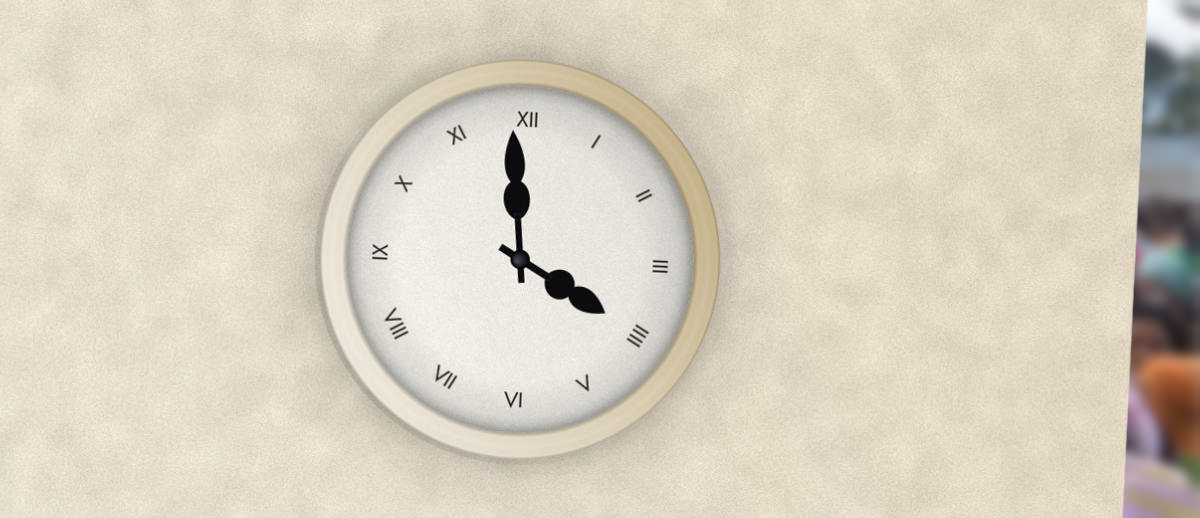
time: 3:59
